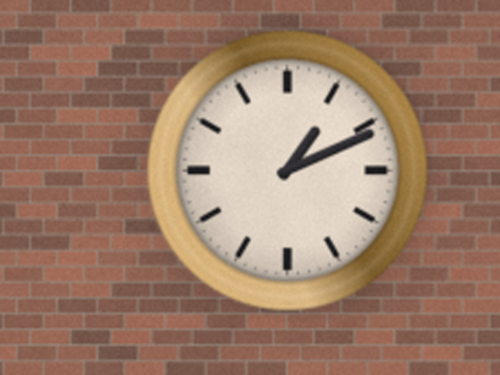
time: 1:11
